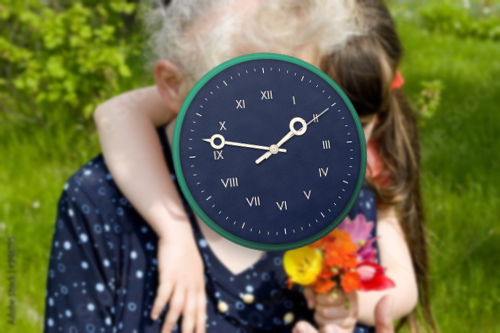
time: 1:47:10
